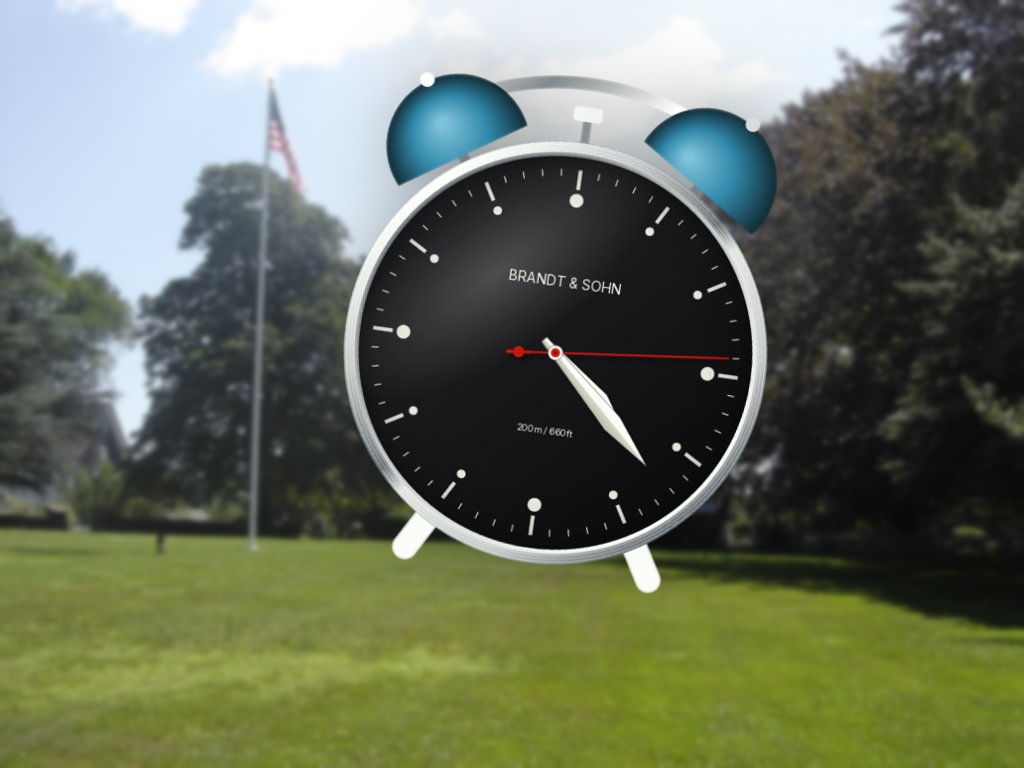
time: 4:22:14
